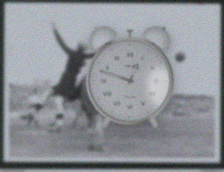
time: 12:48
